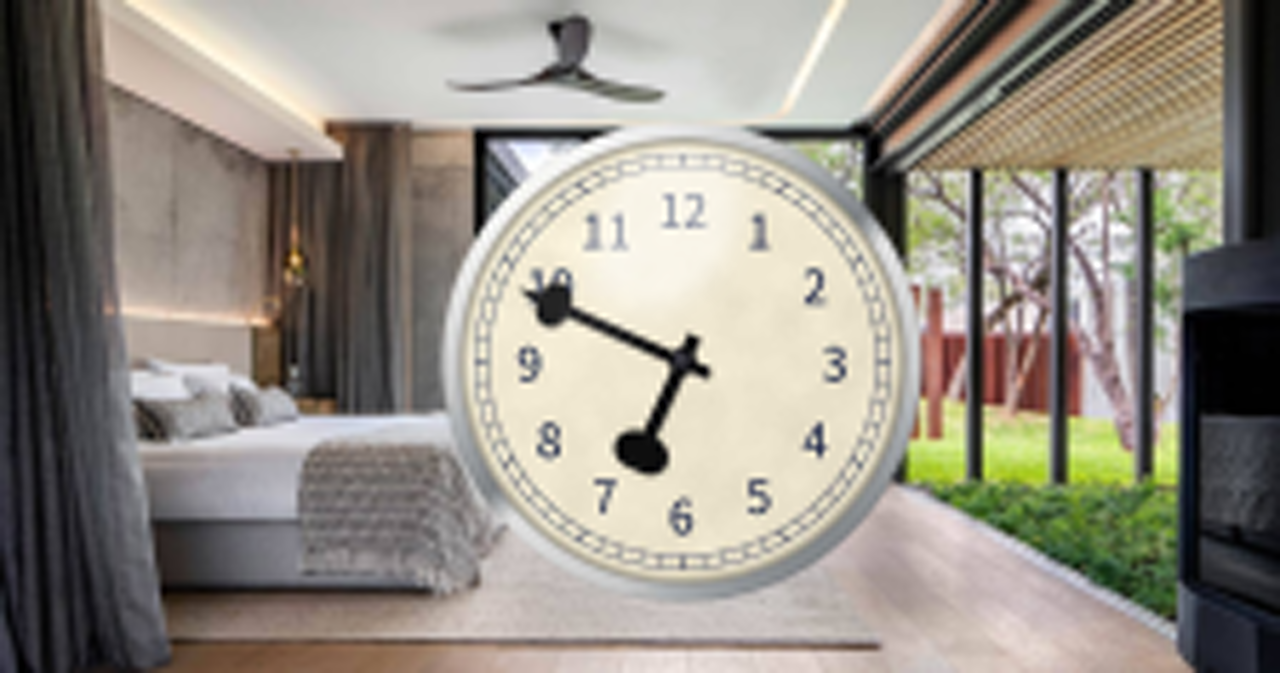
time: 6:49
